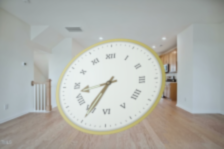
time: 8:35
